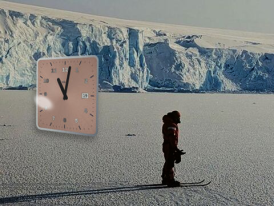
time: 11:02
